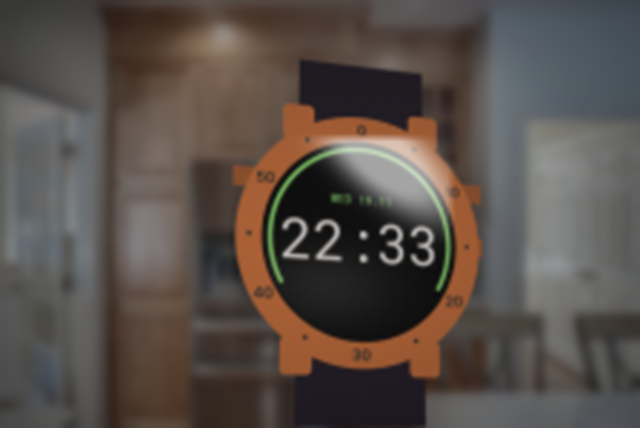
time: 22:33
